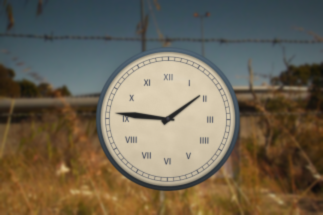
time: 1:46
